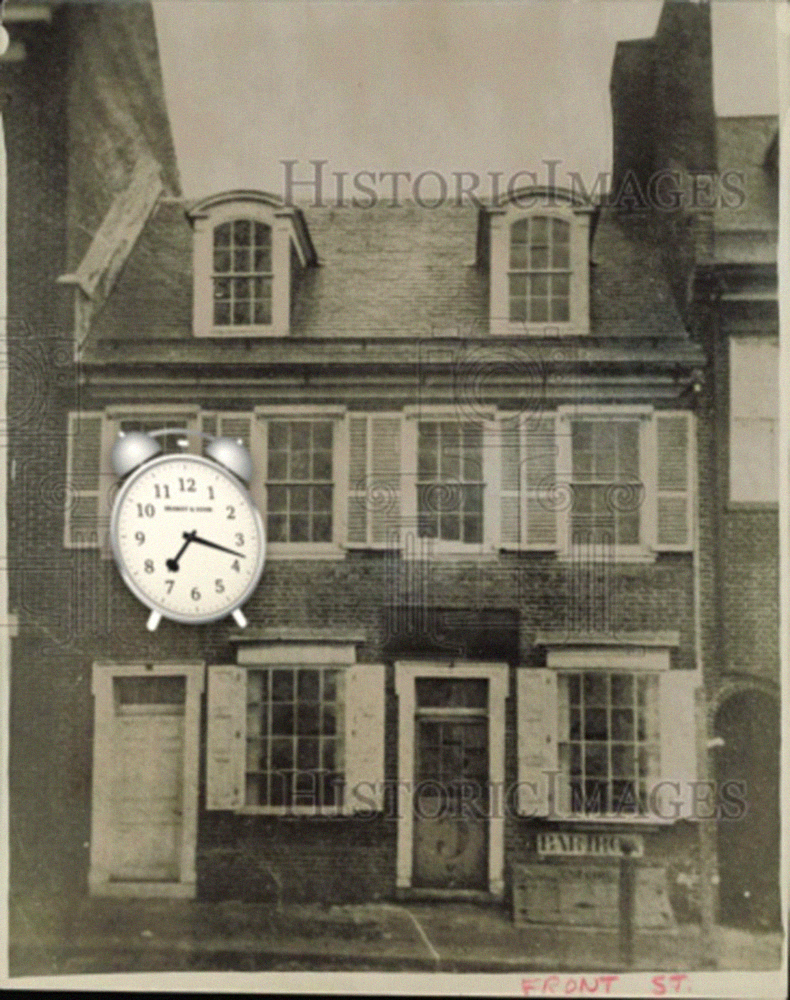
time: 7:18
